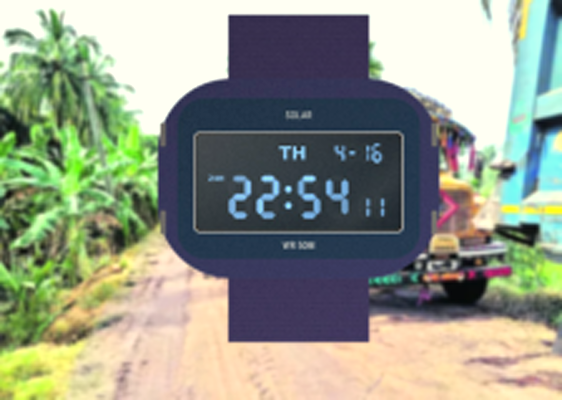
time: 22:54:11
